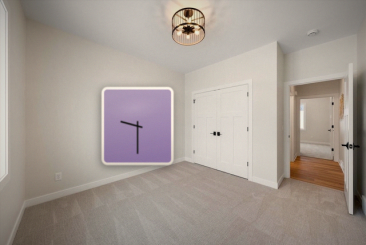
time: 9:30
